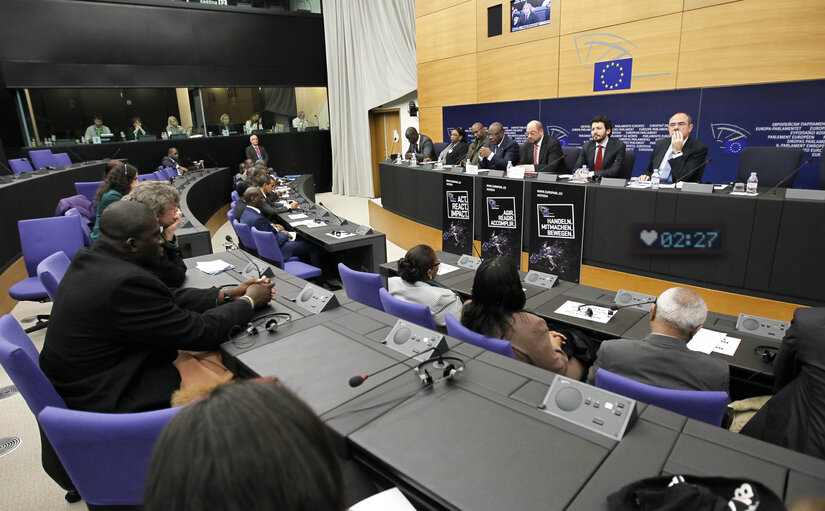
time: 2:27
